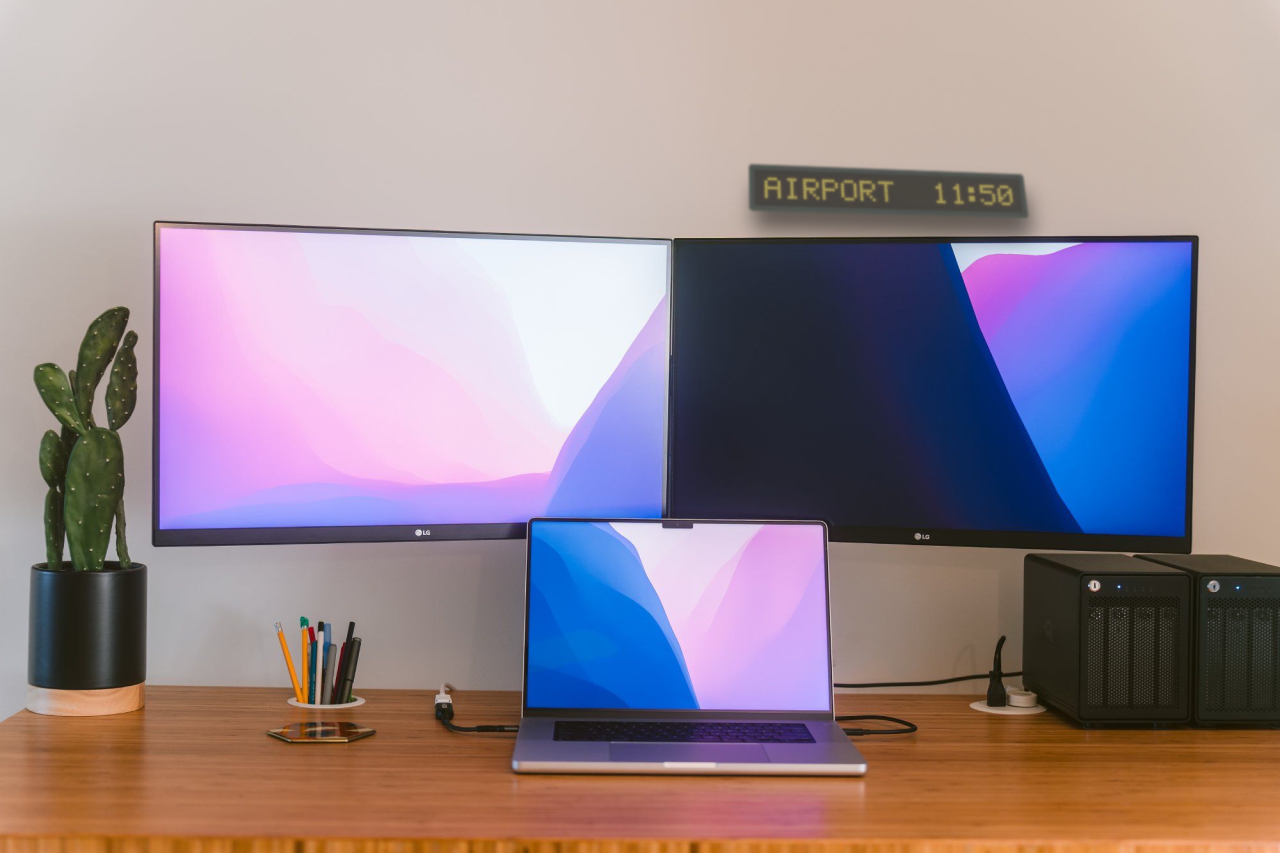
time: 11:50
